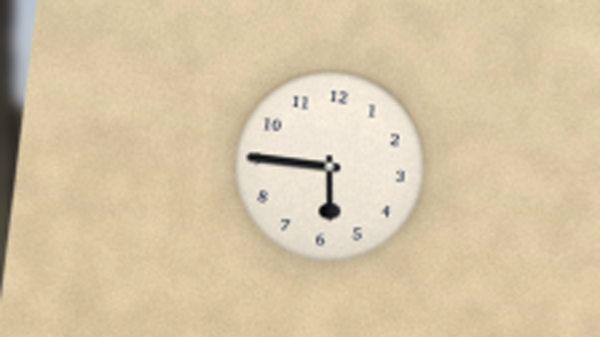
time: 5:45
